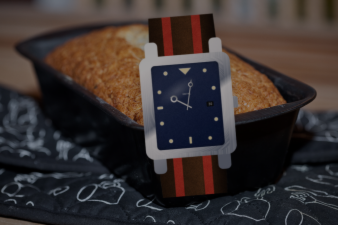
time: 10:02
